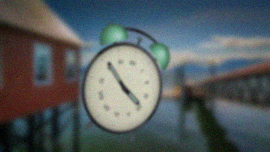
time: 3:51
